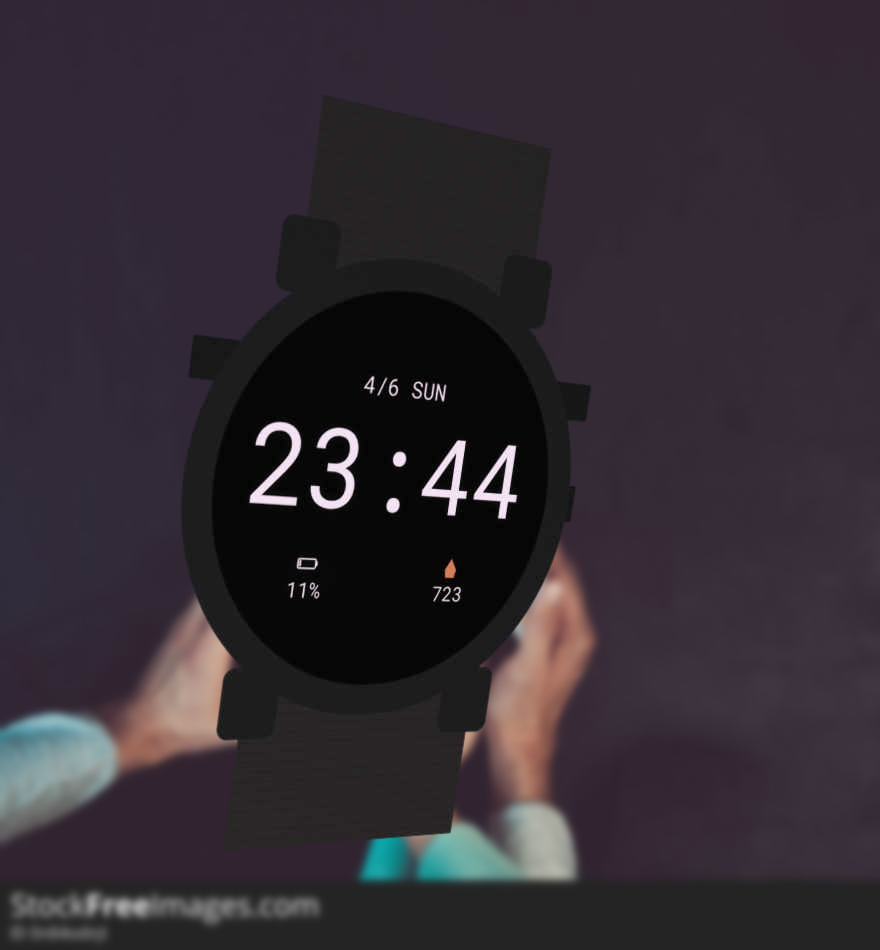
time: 23:44
